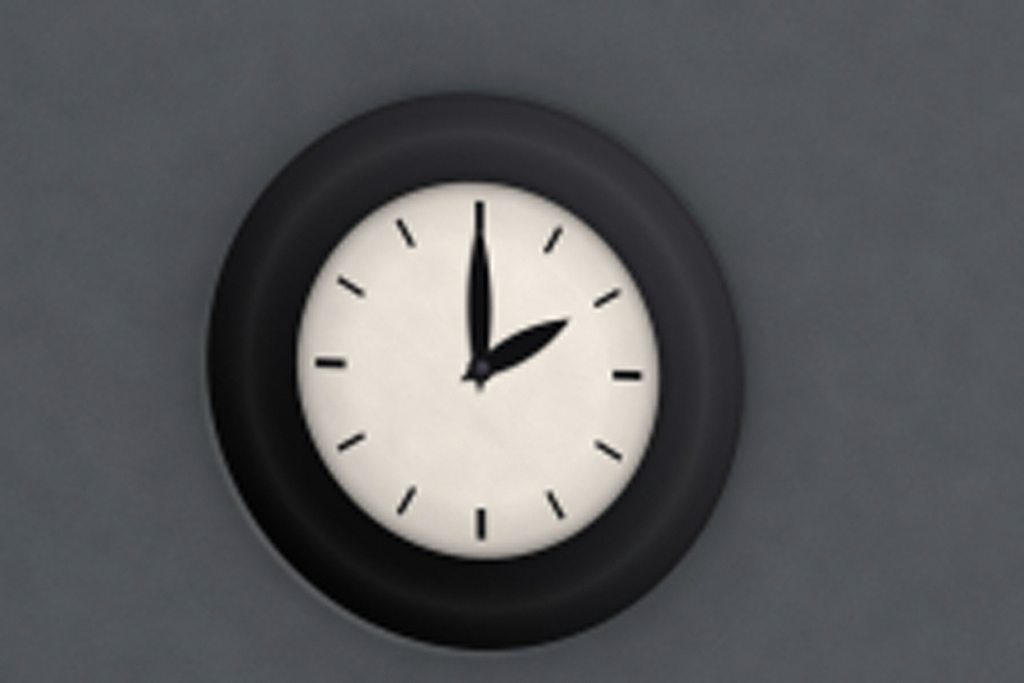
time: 2:00
